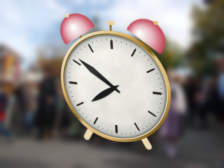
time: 7:51
